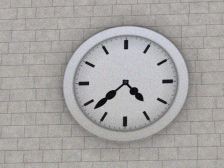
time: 4:38
